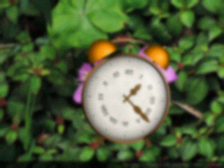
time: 1:22
